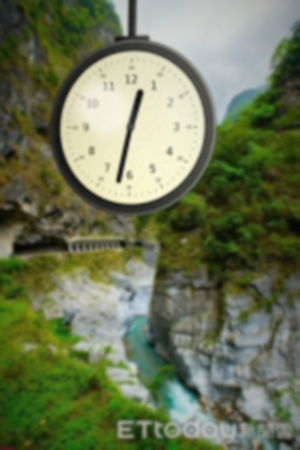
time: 12:32
